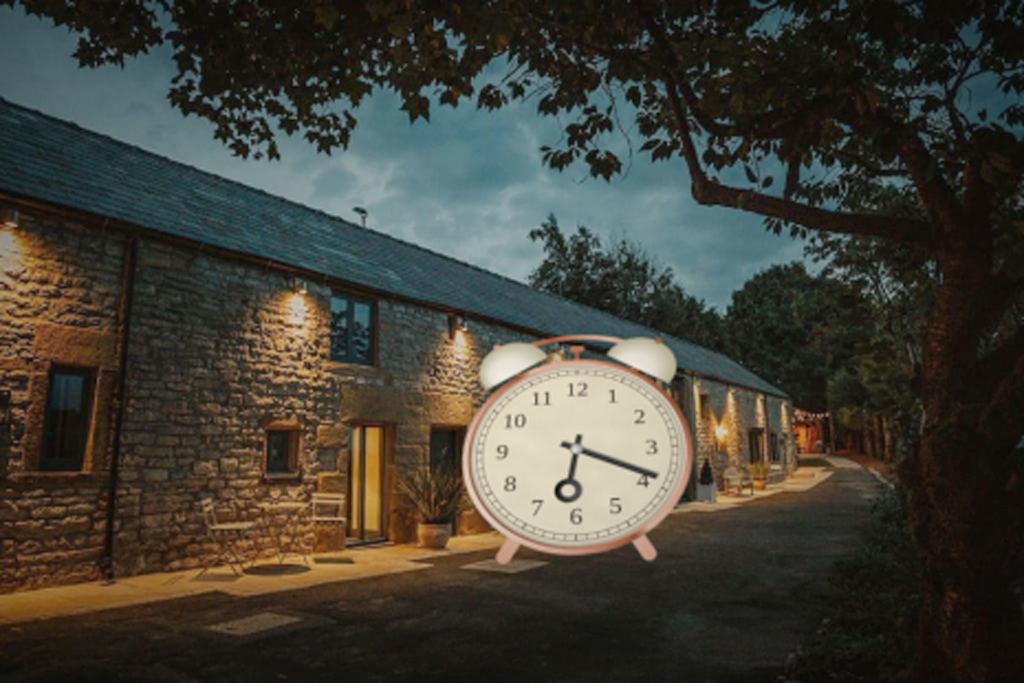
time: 6:19
